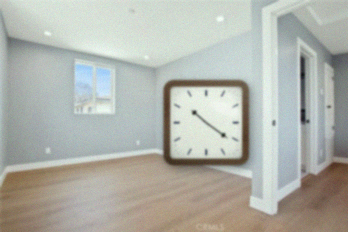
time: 10:21
